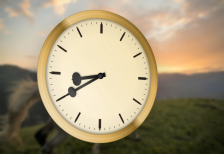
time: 8:40
